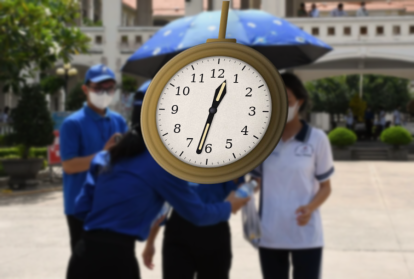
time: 12:32
